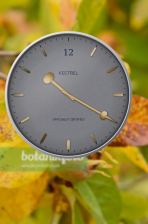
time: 10:20
